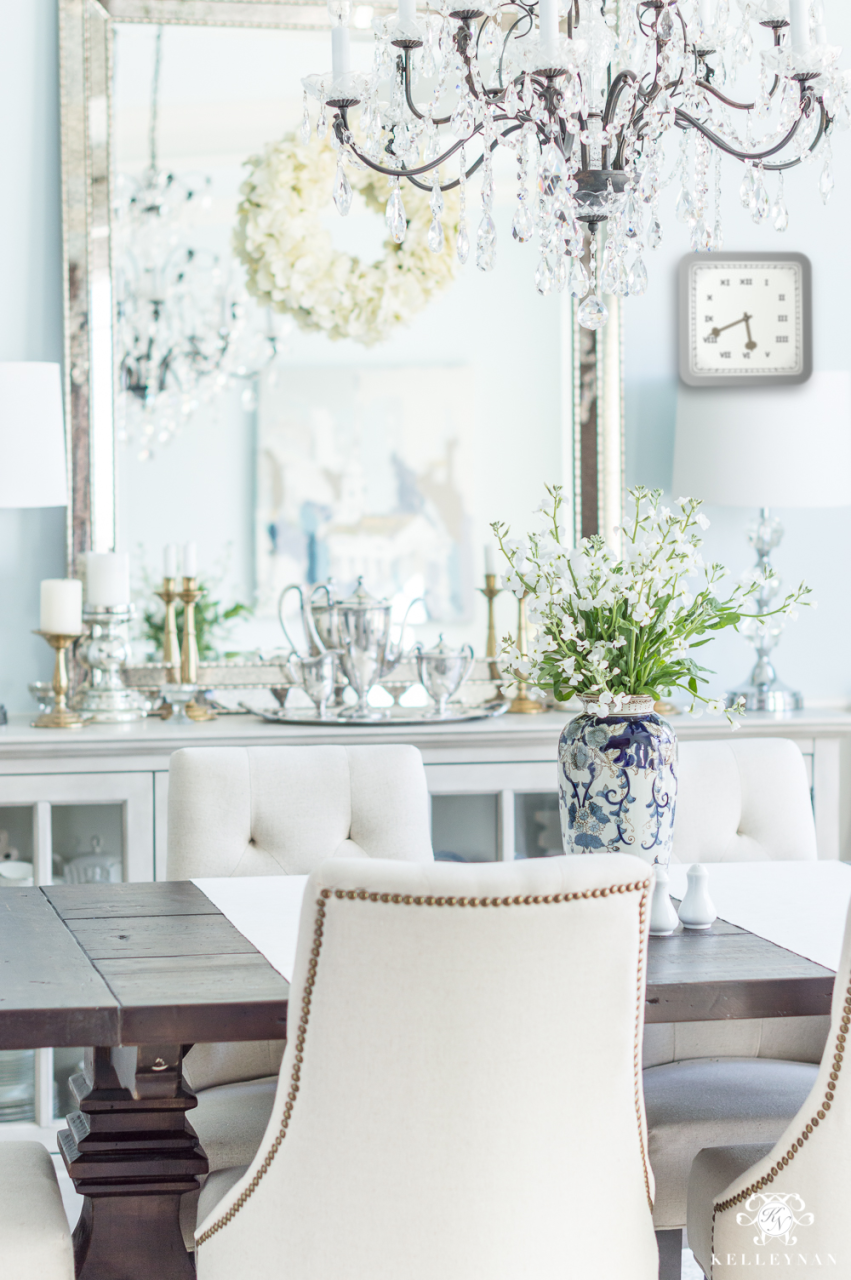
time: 5:41
